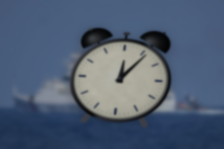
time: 12:06
